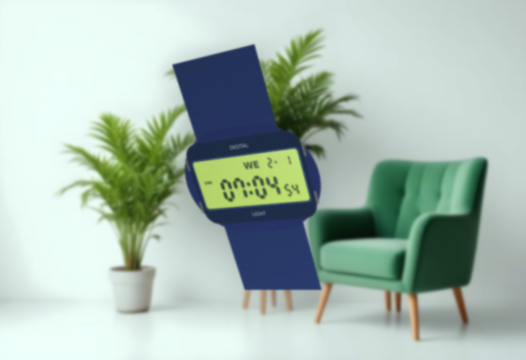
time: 7:04:54
